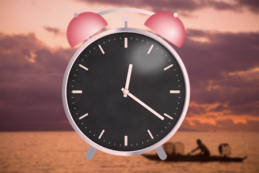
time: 12:21
